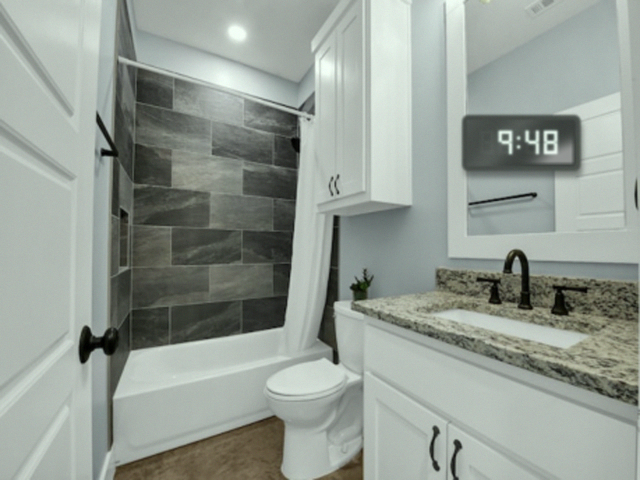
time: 9:48
